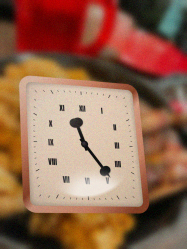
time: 11:24
